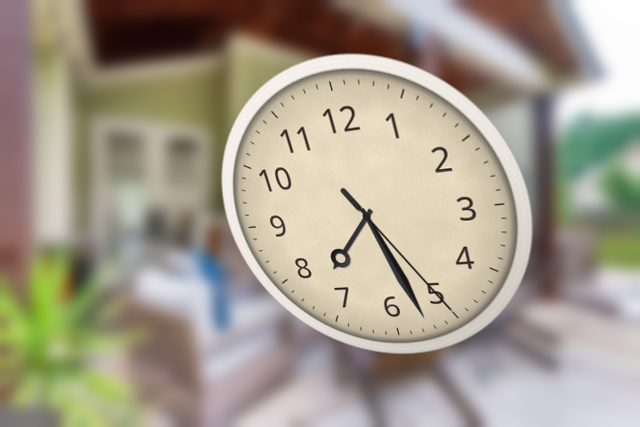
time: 7:27:25
